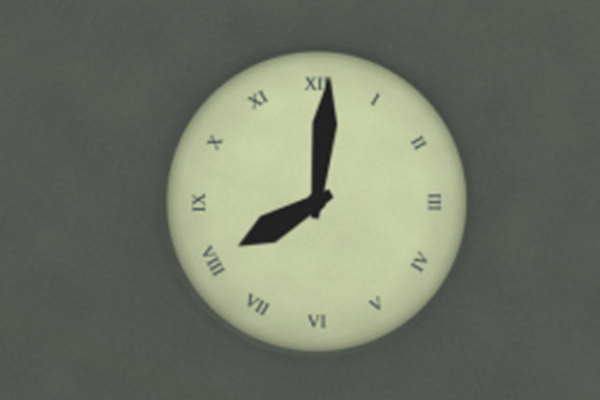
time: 8:01
